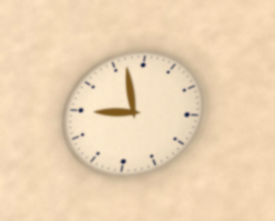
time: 8:57
